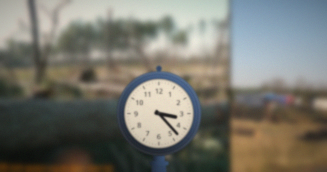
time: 3:23
